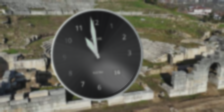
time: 10:59
